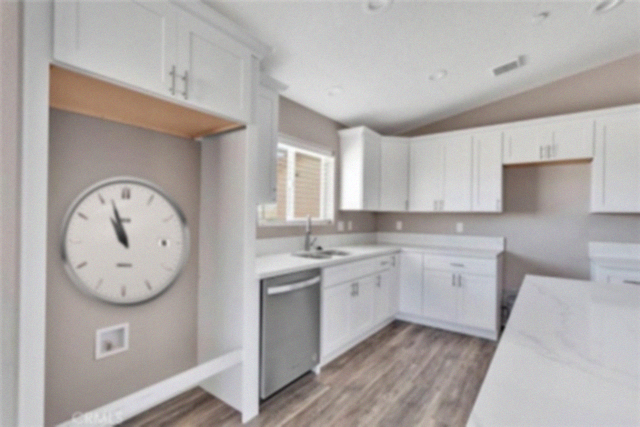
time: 10:57
